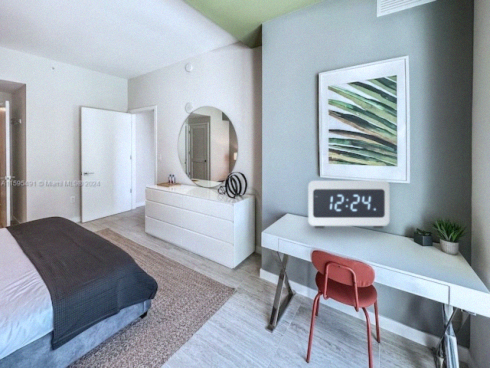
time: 12:24
